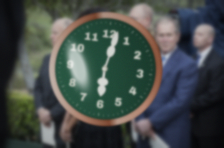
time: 6:02
